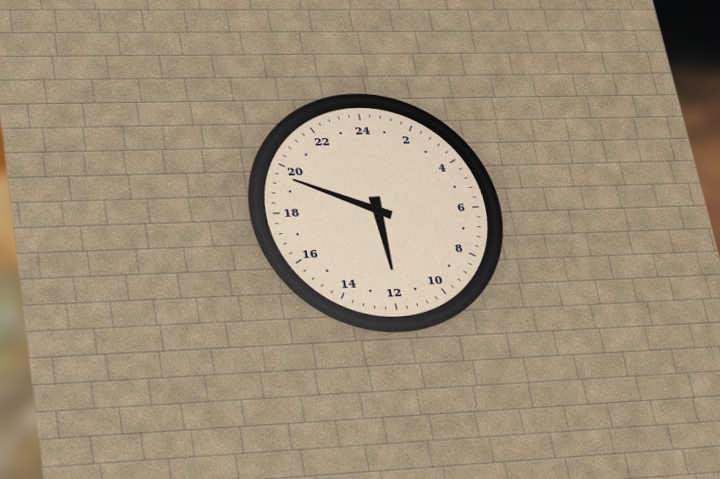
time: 11:49
